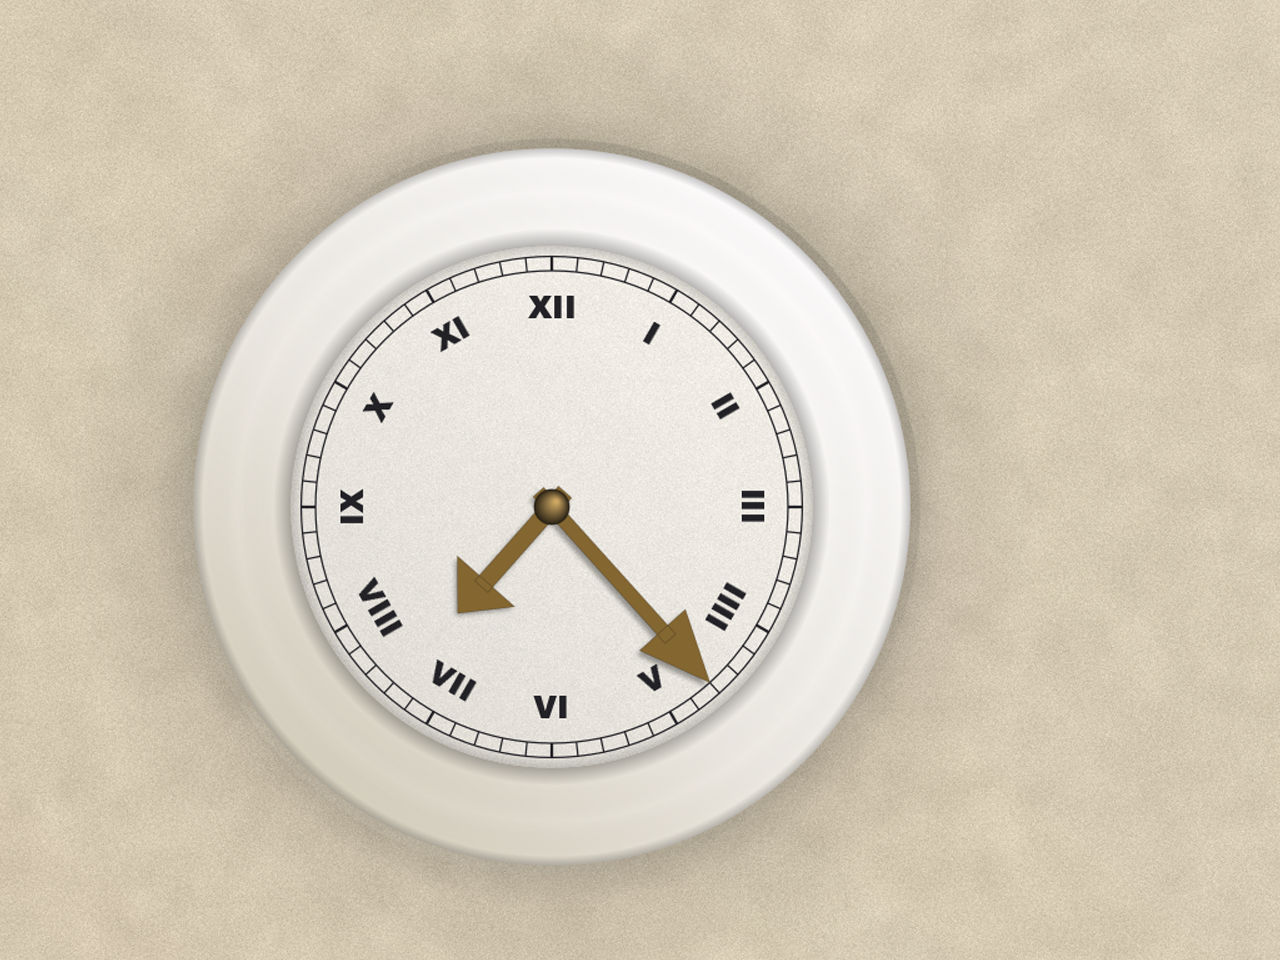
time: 7:23
